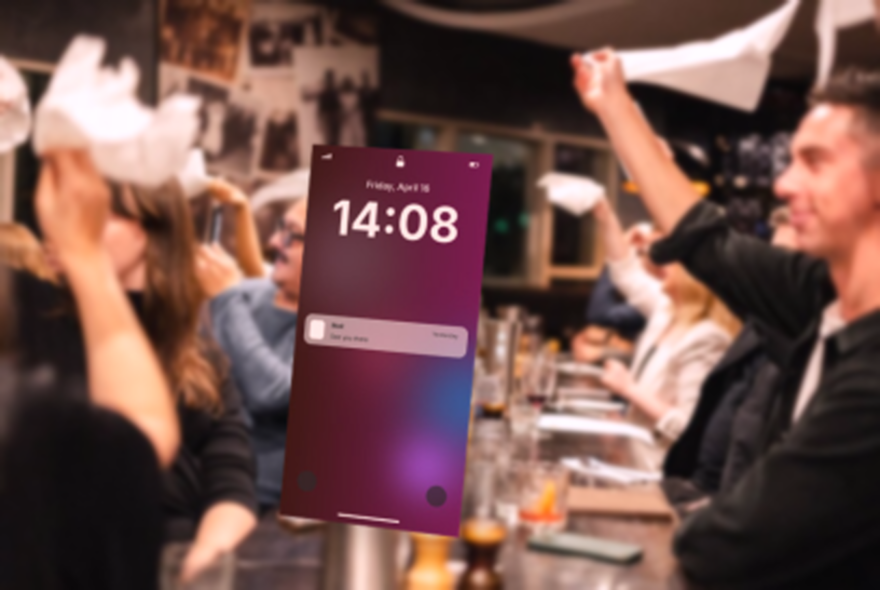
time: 14:08
